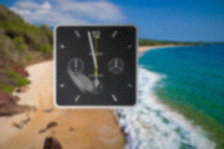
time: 5:58
